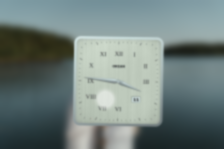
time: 3:46
